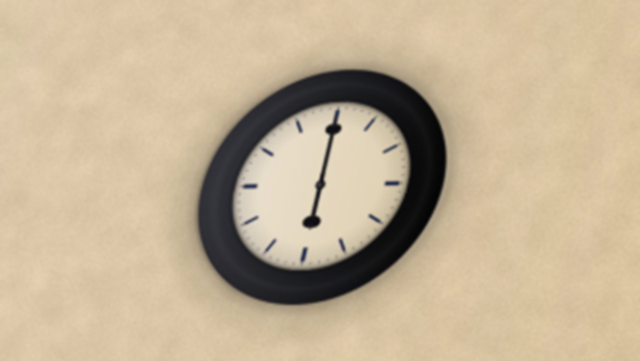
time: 6:00
